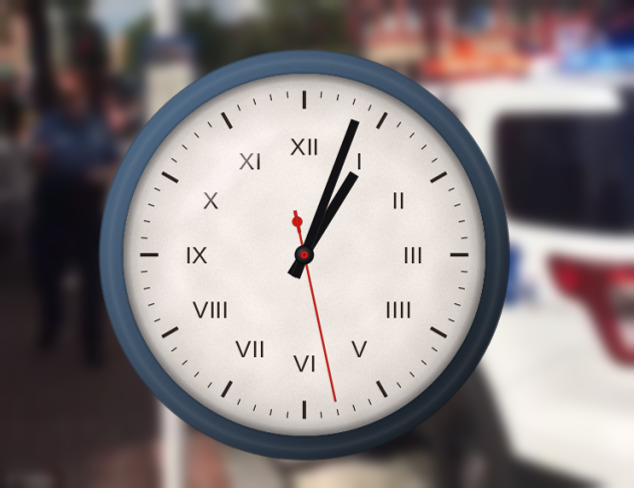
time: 1:03:28
